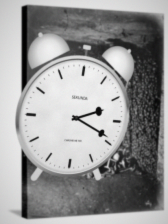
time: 2:19
